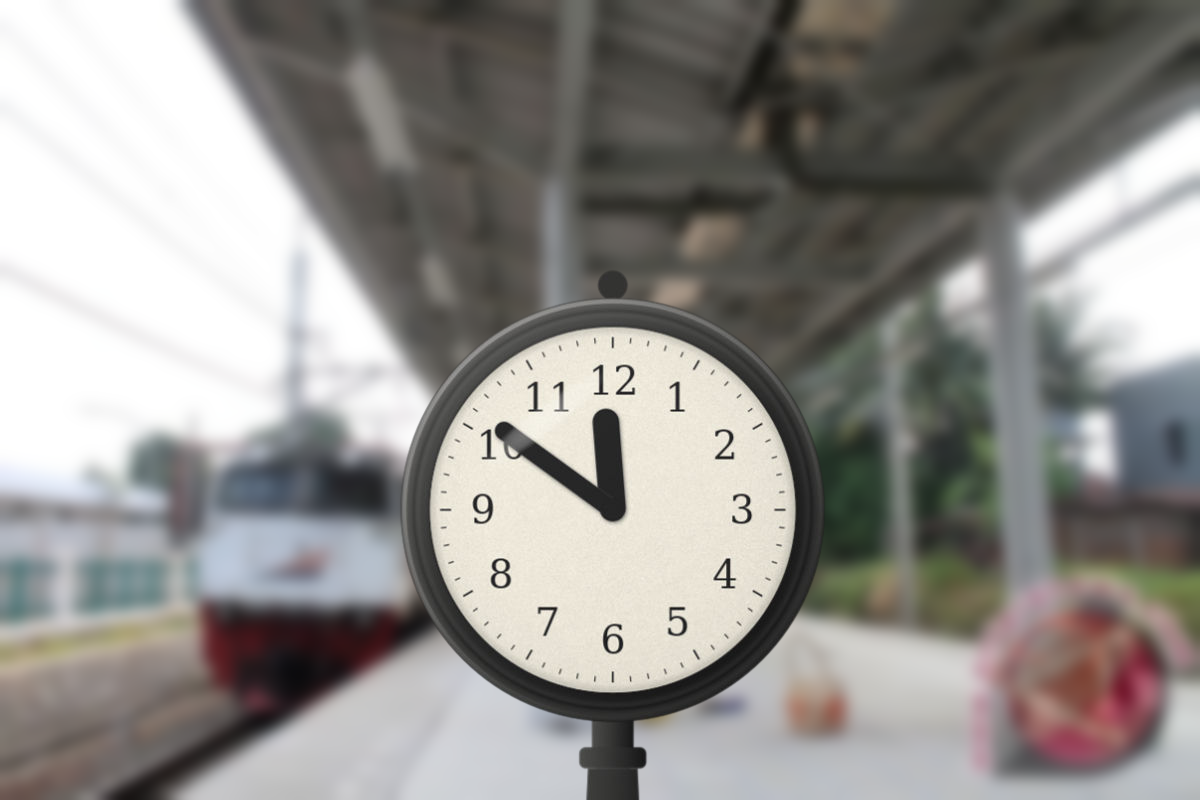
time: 11:51
